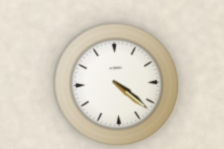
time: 4:22
